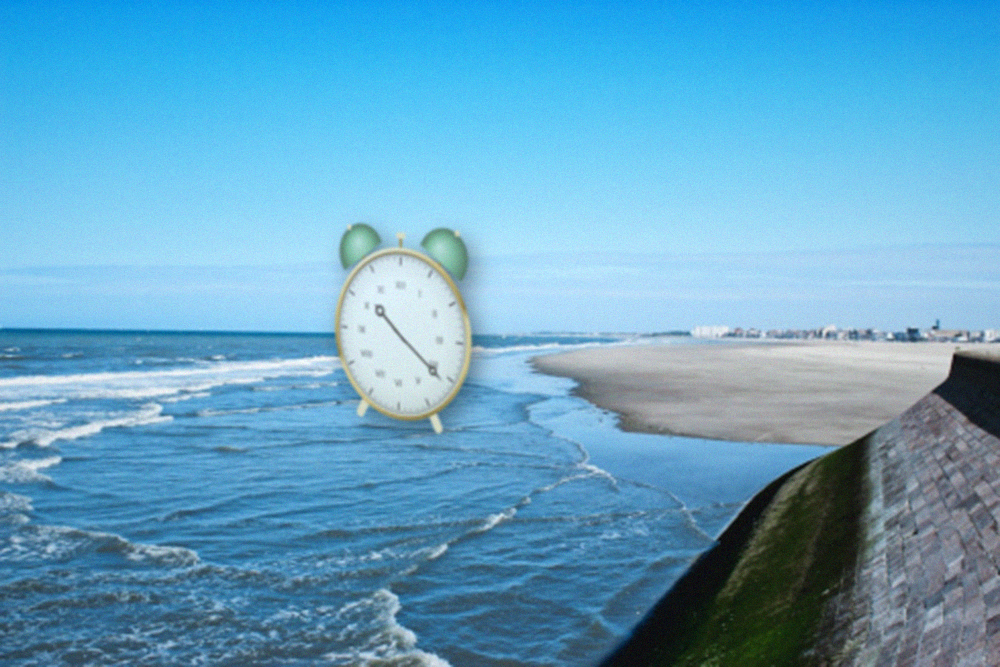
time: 10:21
